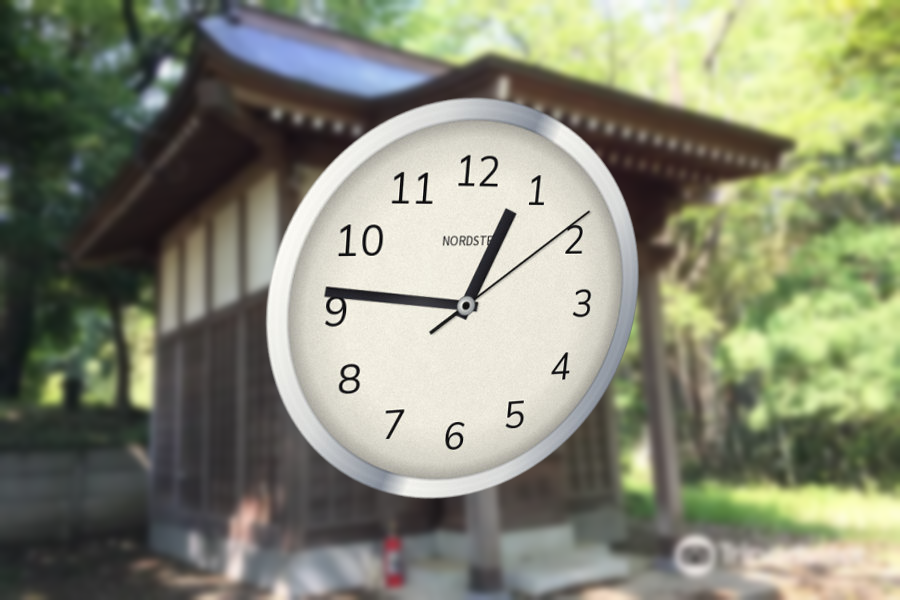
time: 12:46:09
